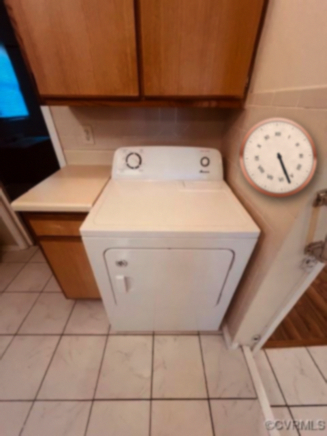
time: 5:27
